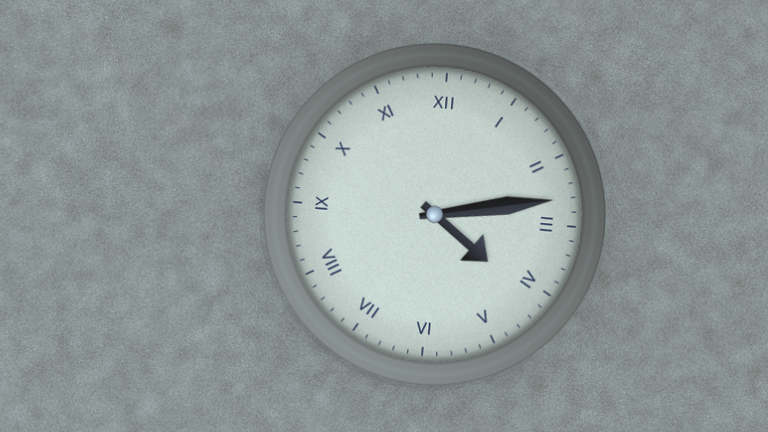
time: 4:13
